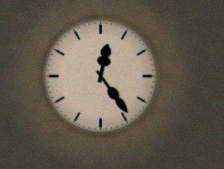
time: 12:24
